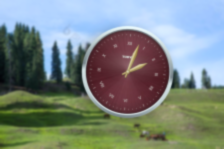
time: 2:03
